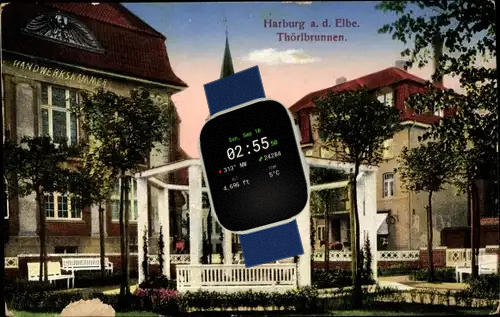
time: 2:55
